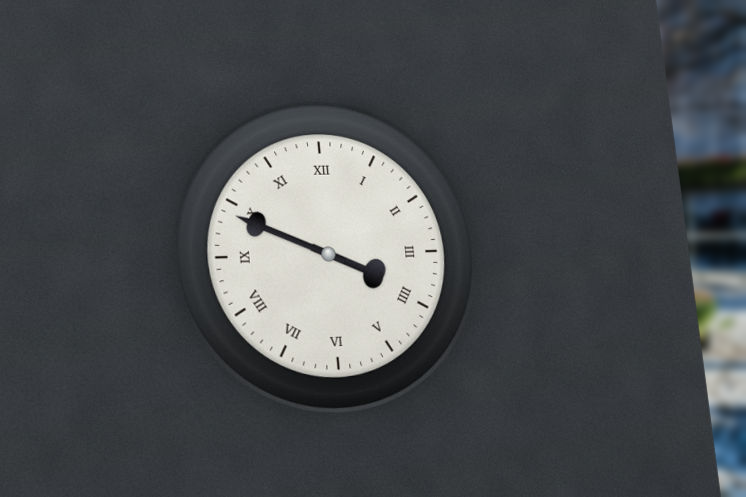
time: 3:49
